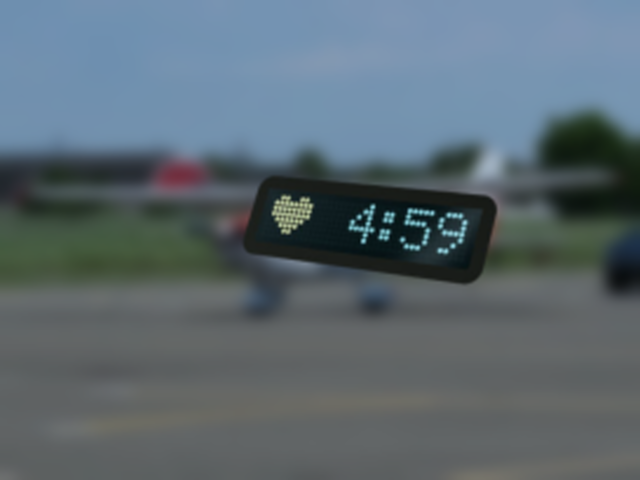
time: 4:59
